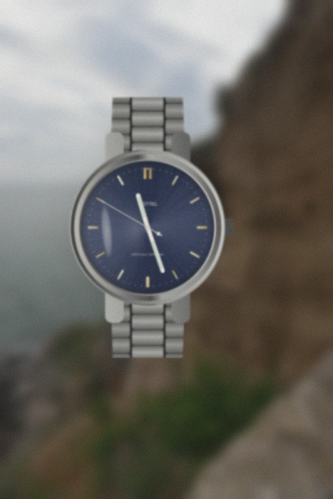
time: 11:26:50
